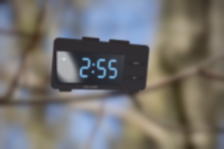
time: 2:55
